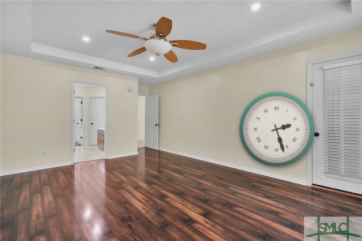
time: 2:27
